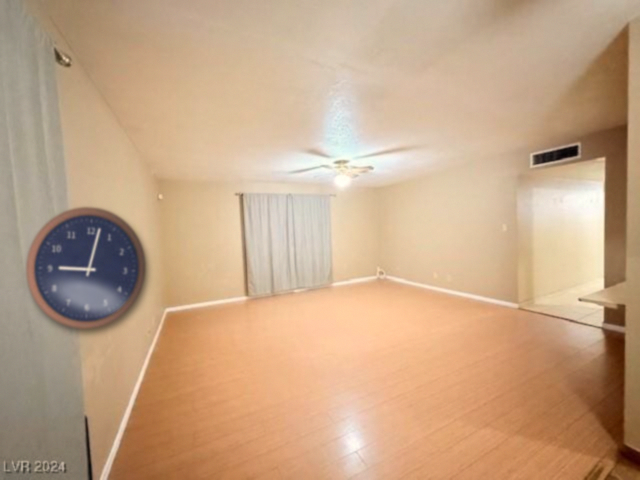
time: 9:02
